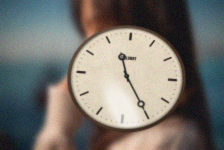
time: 11:25
